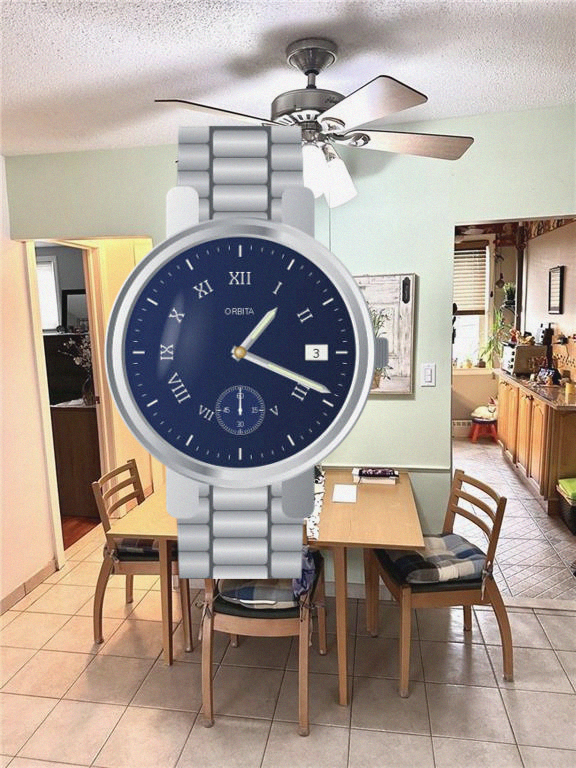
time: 1:19
